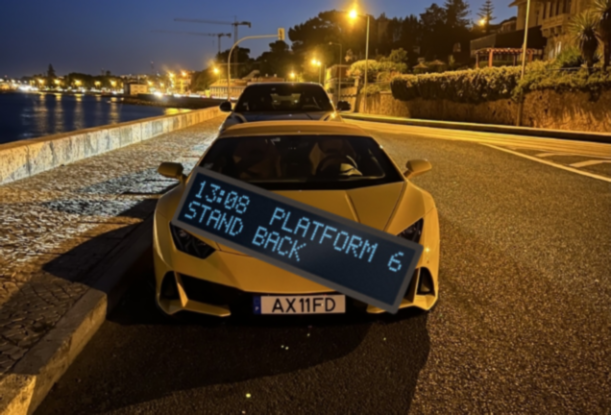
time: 13:08
